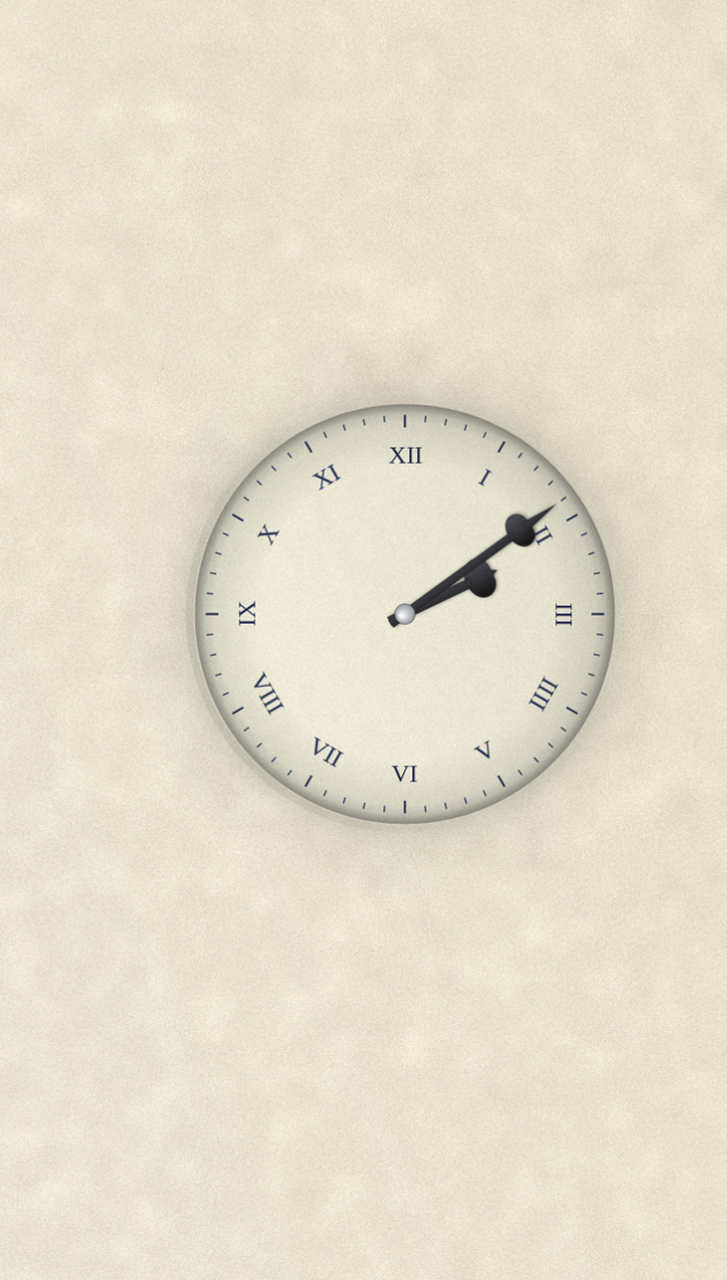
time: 2:09
